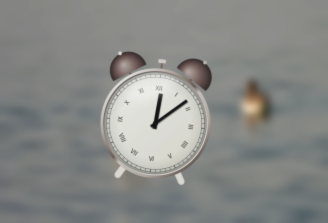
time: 12:08
